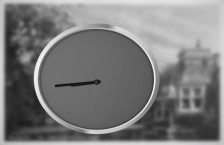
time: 8:44
